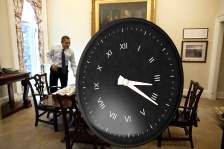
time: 3:21
